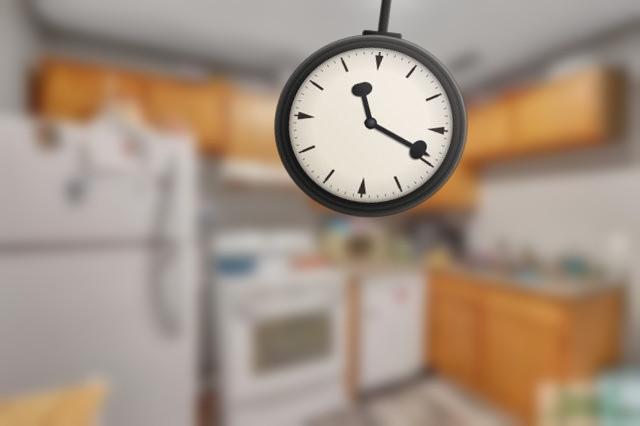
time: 11:19
